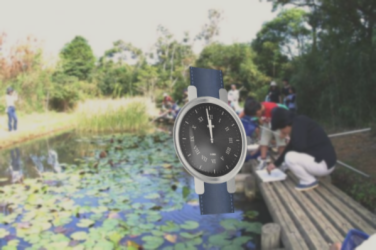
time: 11:59
